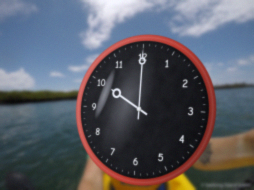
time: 10:00
